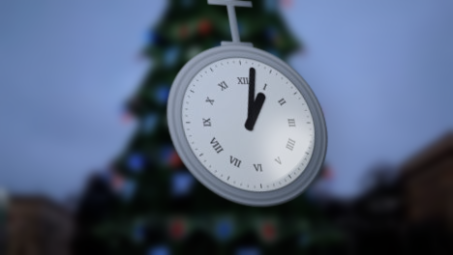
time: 1:02
